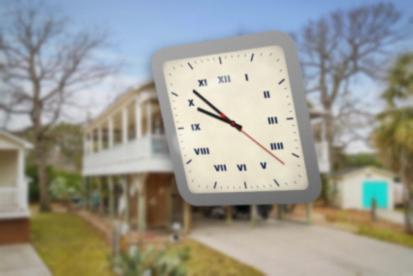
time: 9:52:22
